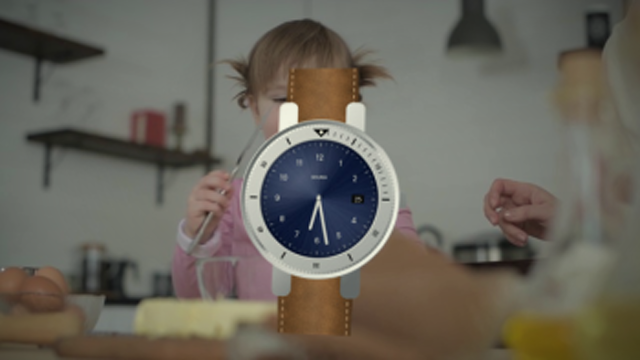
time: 6:28
